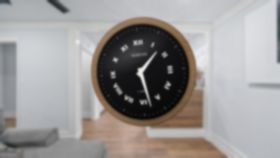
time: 1:28
